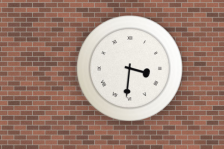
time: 3:31
